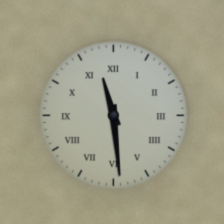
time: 11:29
